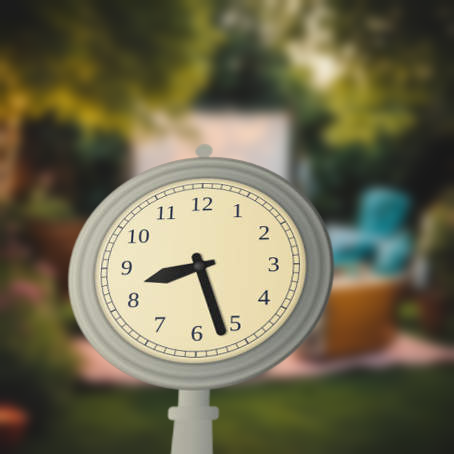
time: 8:27
